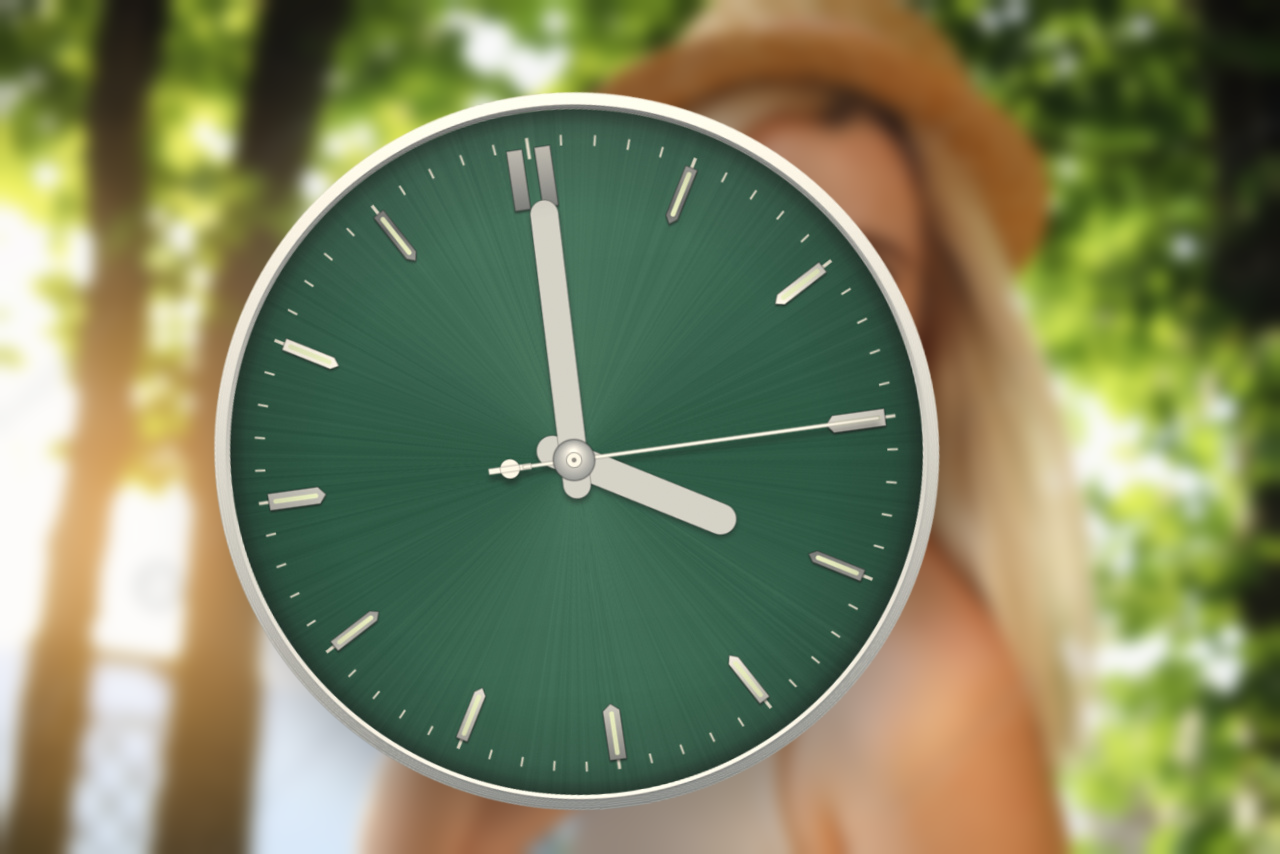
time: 4:00:15
